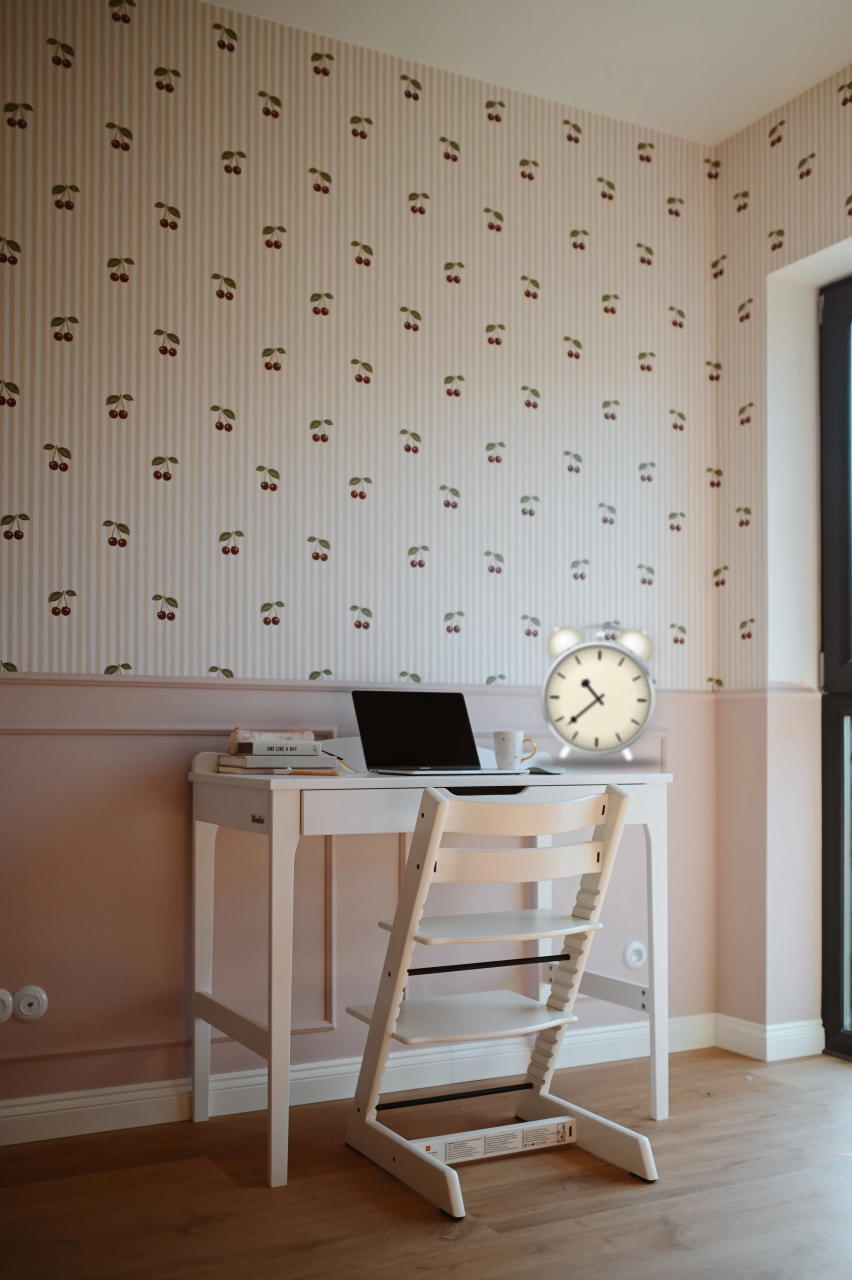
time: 10:38
